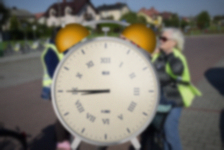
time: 8:45
